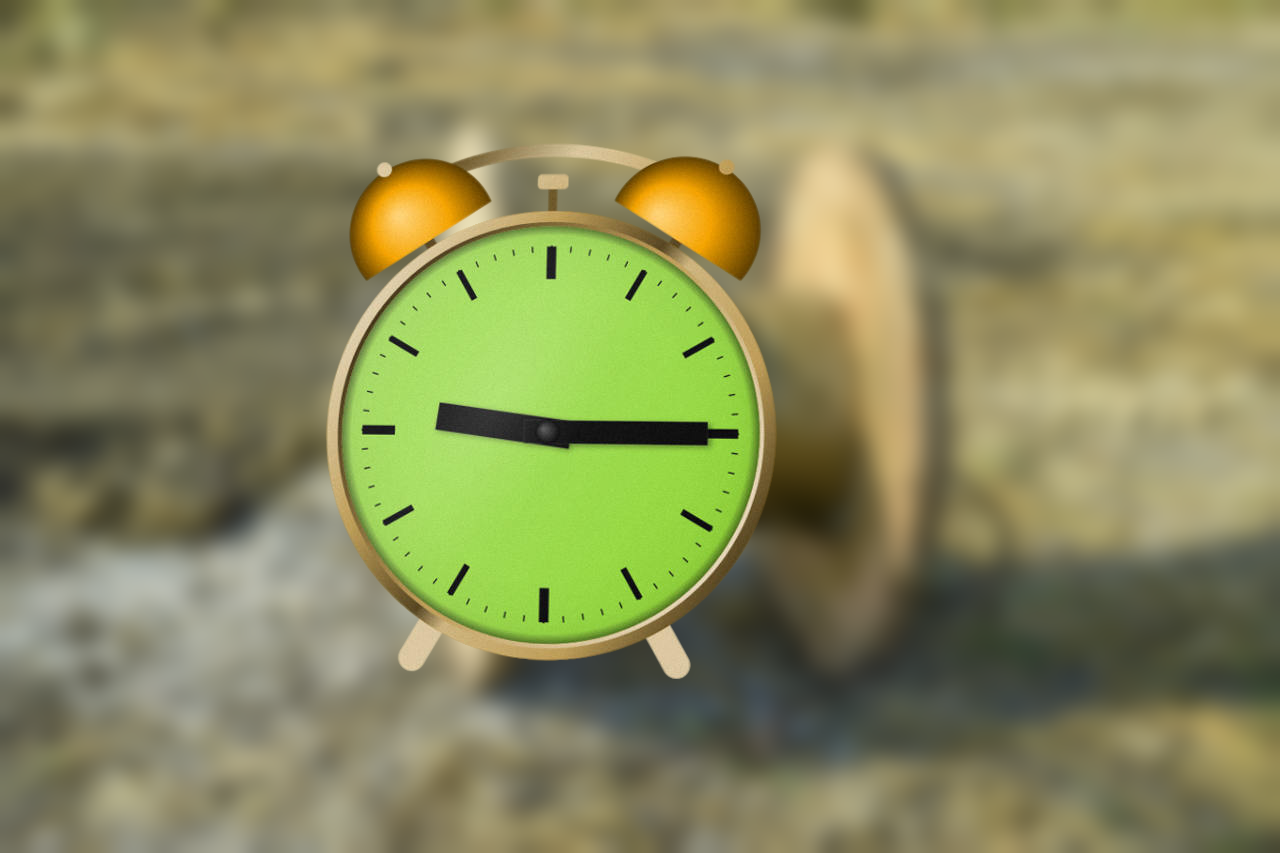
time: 9:15
